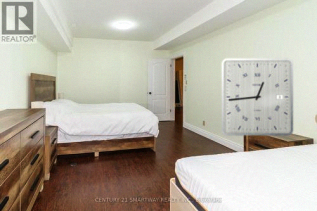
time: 12:44
